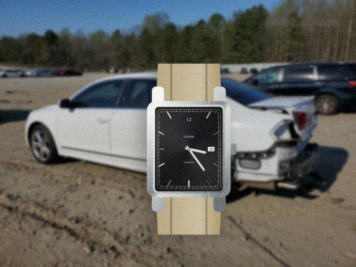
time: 3:24
